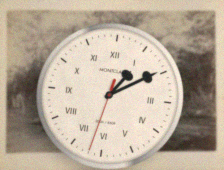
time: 1:09:32
